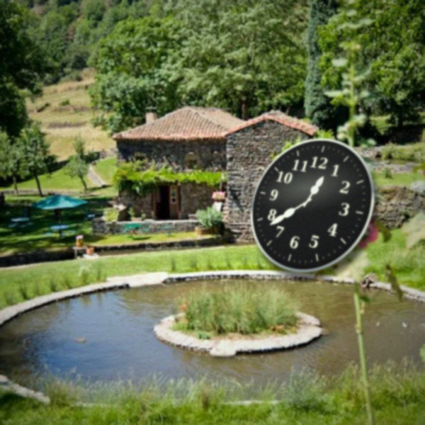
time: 12:38
